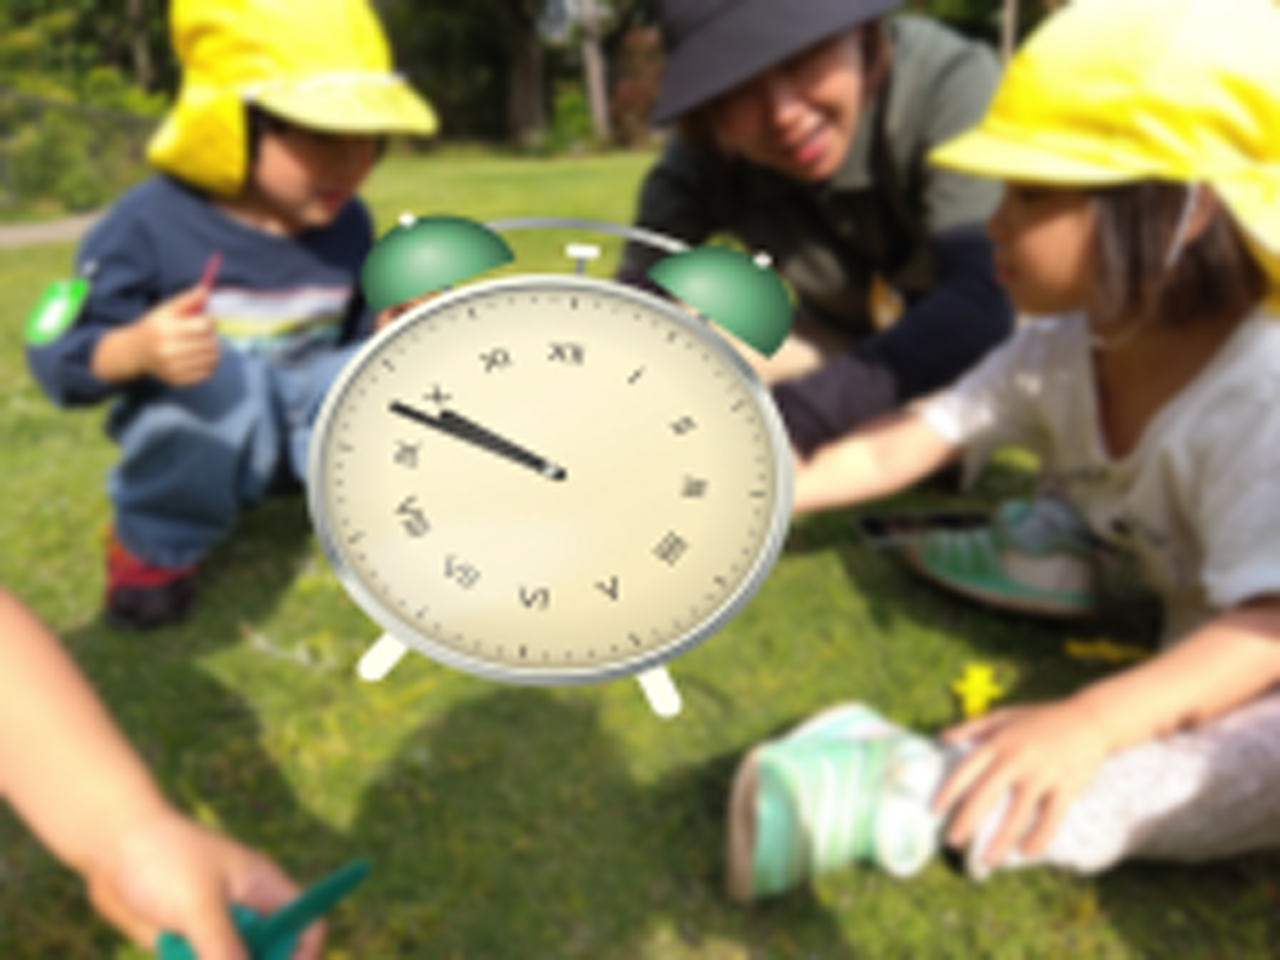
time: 9:48
